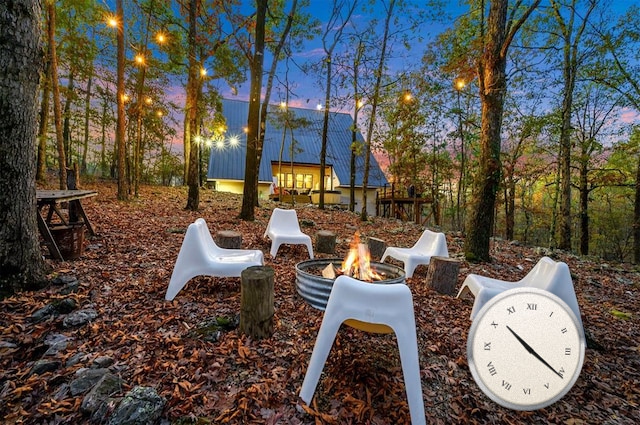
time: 10:21
